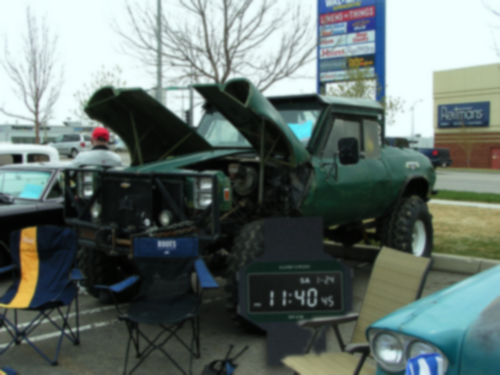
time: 11:40
